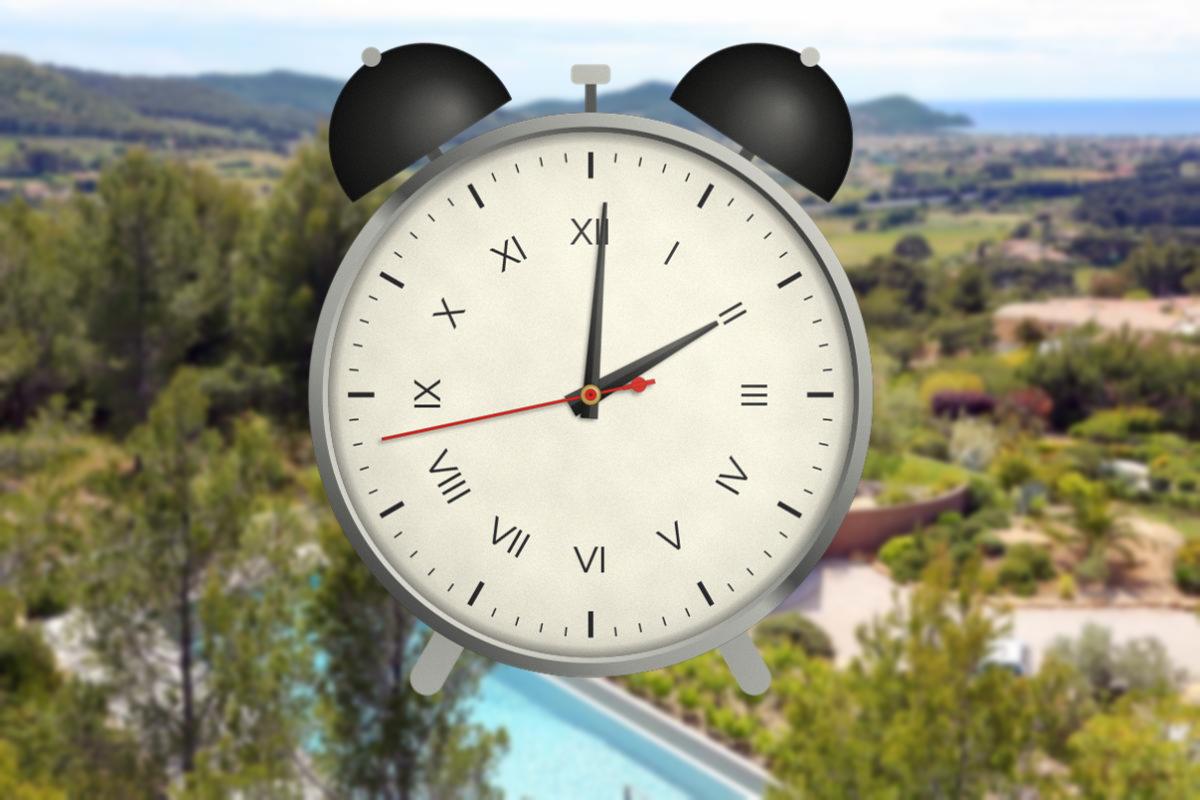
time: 2:00:43
